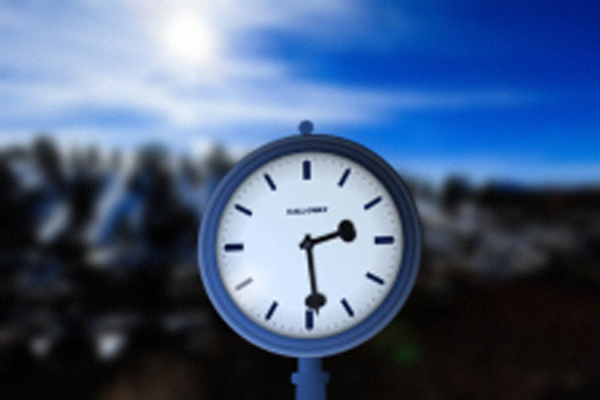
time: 2:29
